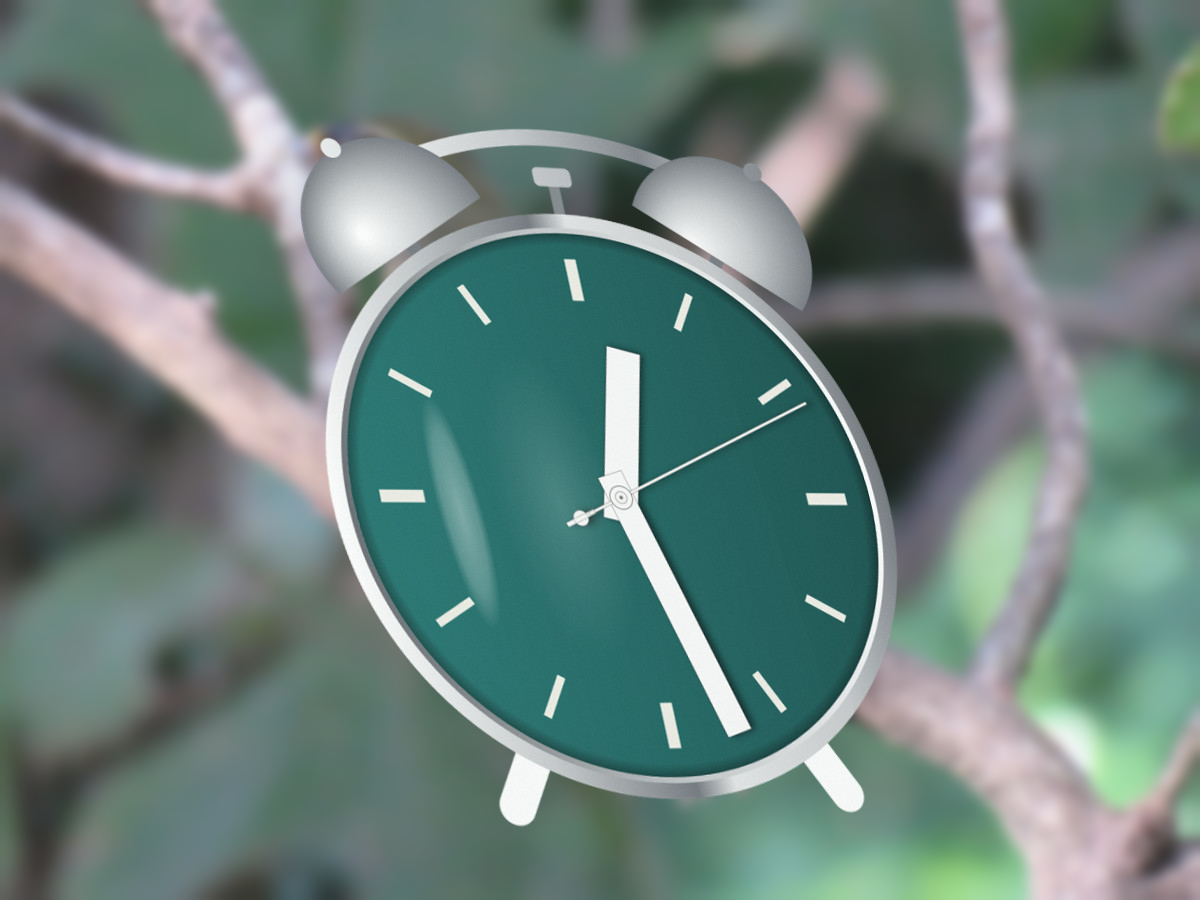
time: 12:27:11
